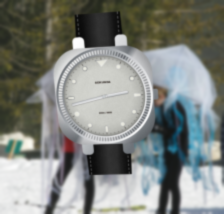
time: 2:43
